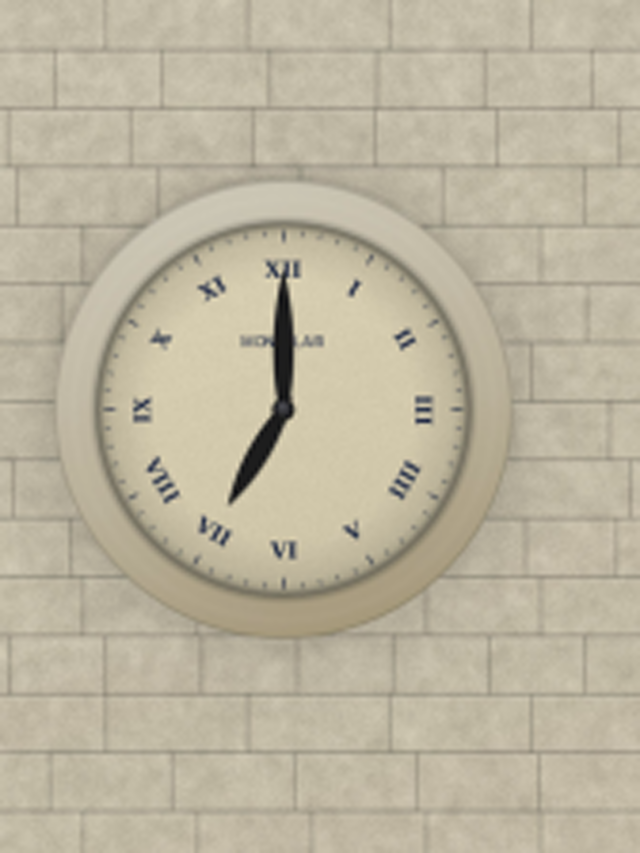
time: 7:00
